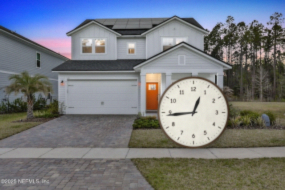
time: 12:44
